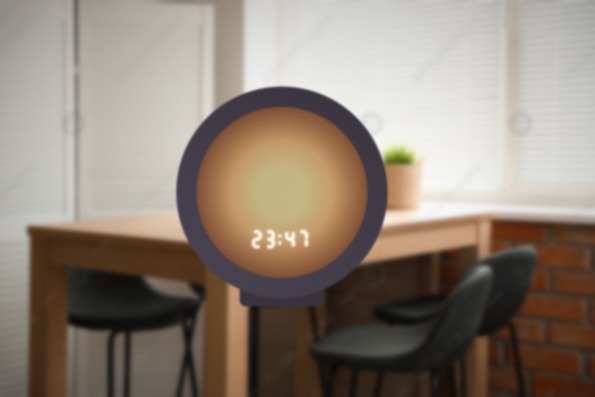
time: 23:47
